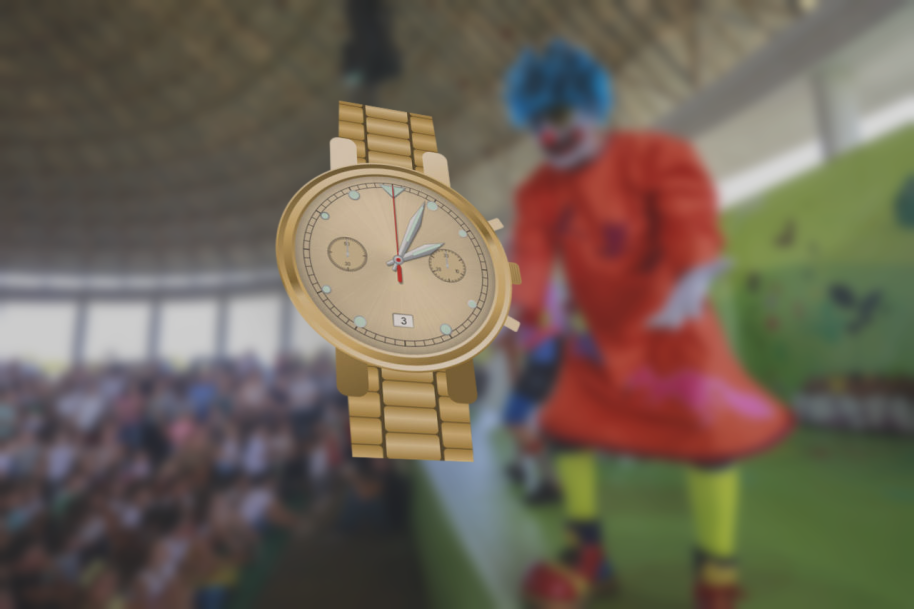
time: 2:04
